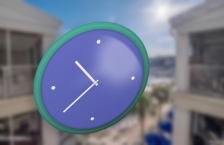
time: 10:38
